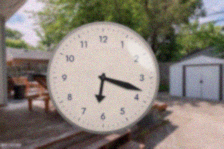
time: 6:18
